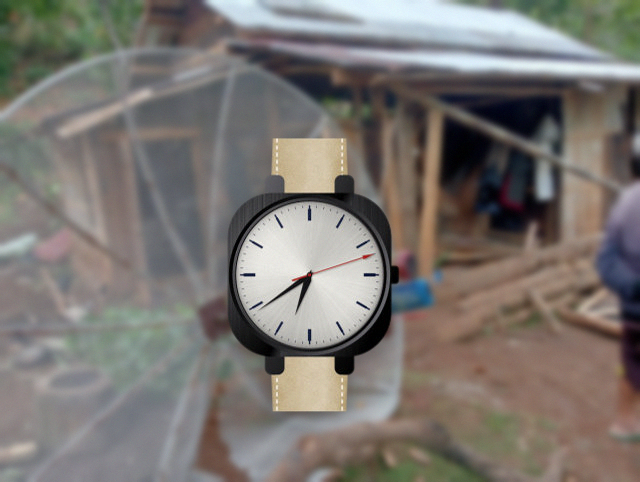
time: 6:39:12
